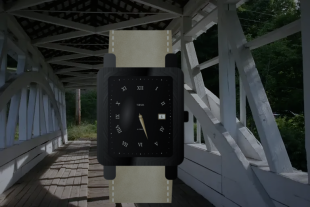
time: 5:27
